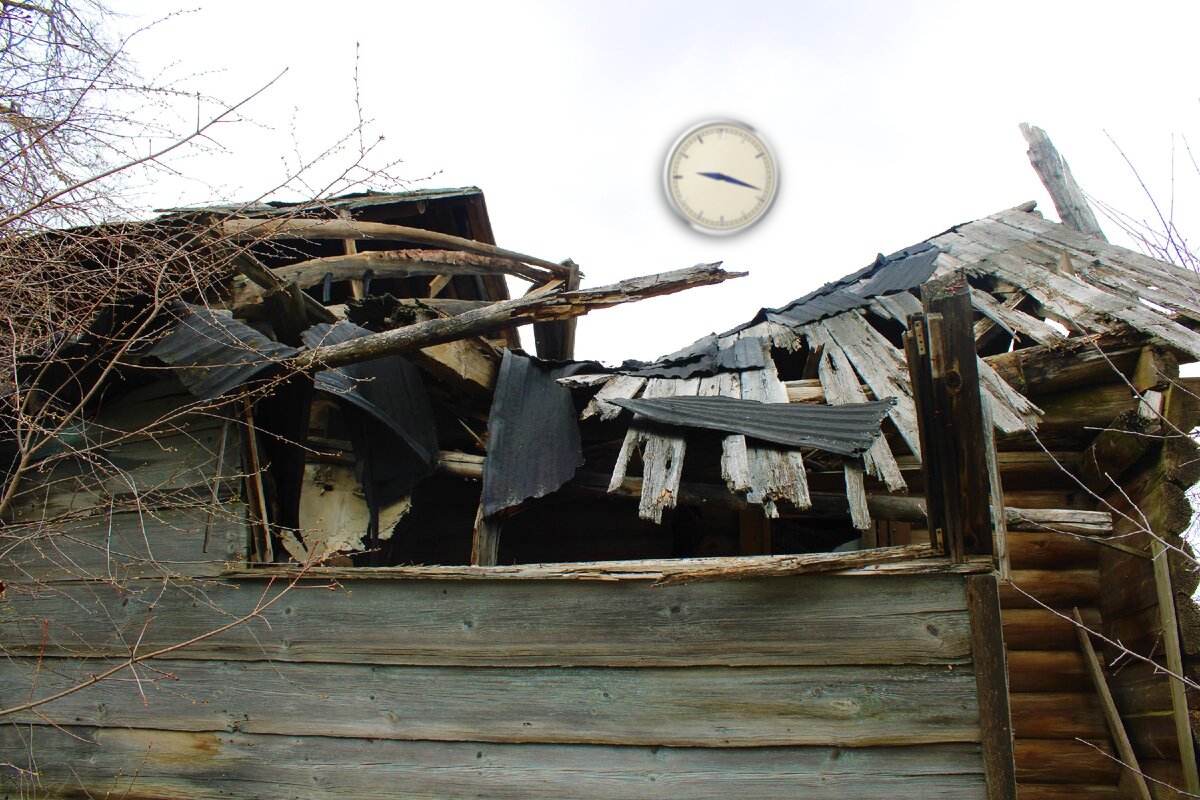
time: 9:18
